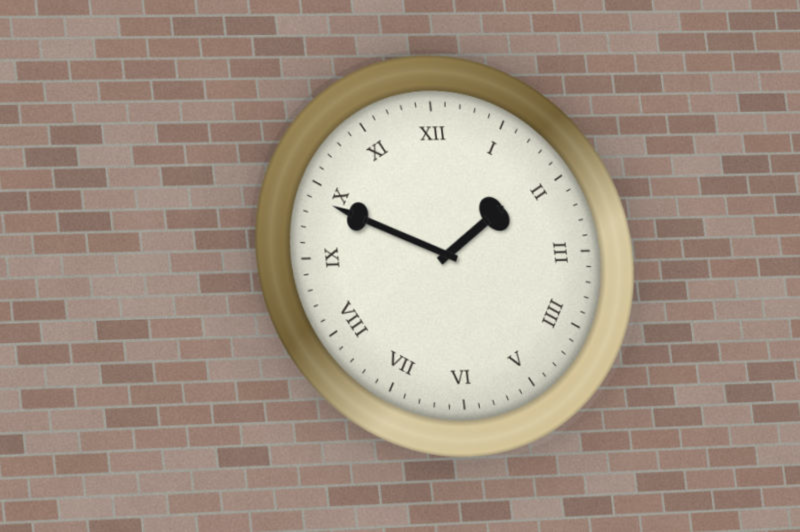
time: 1:49
